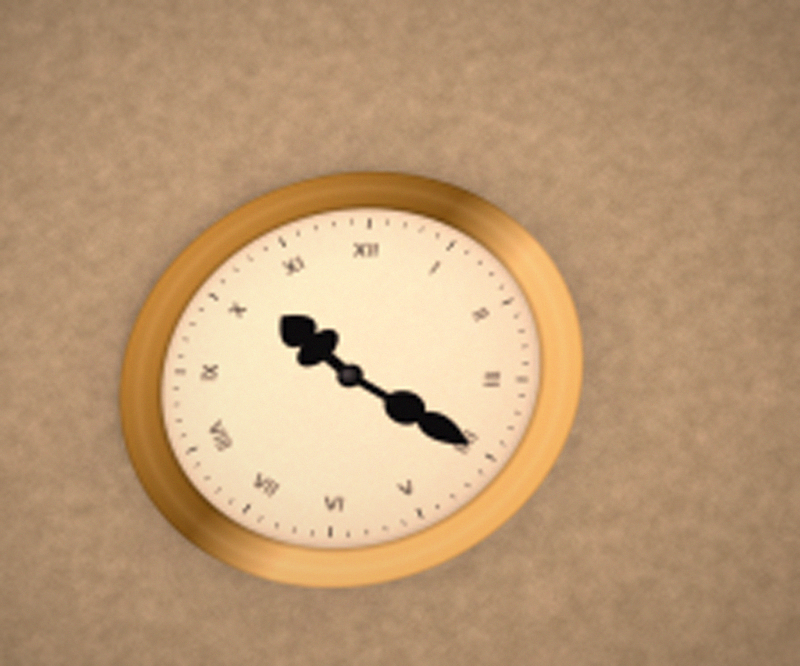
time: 10:20
